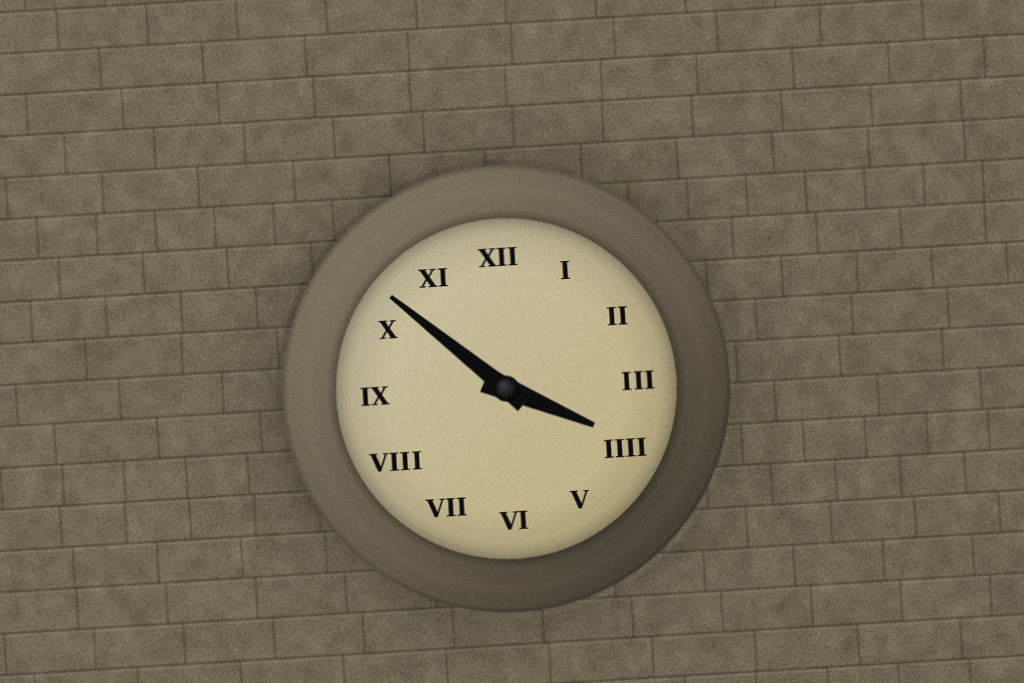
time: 3:52
